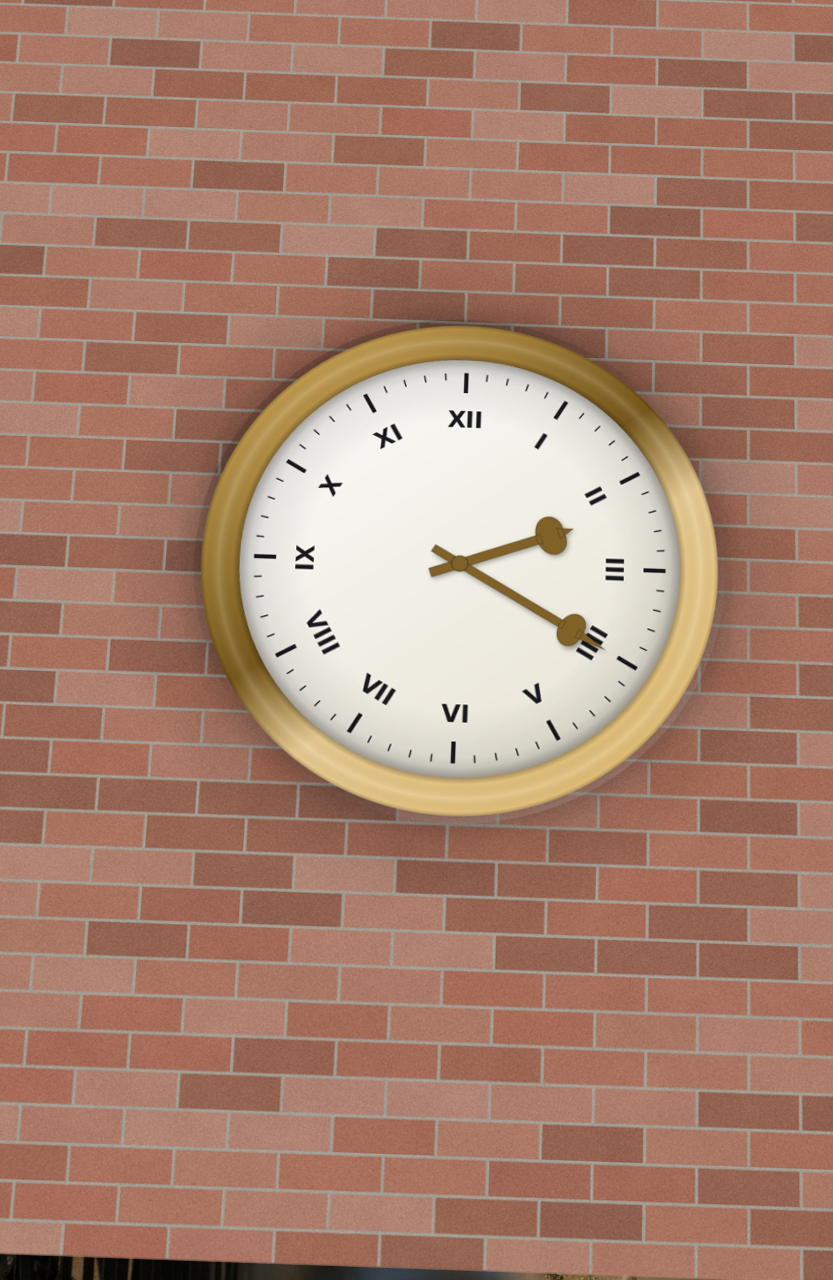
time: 2:20
